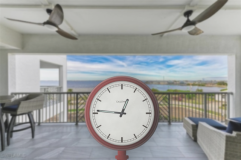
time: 12:46
